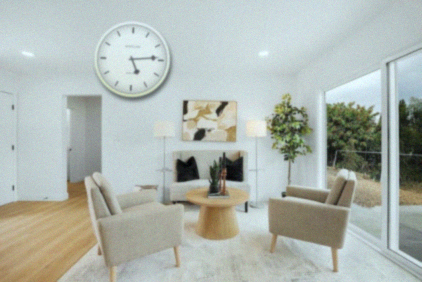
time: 5:14
